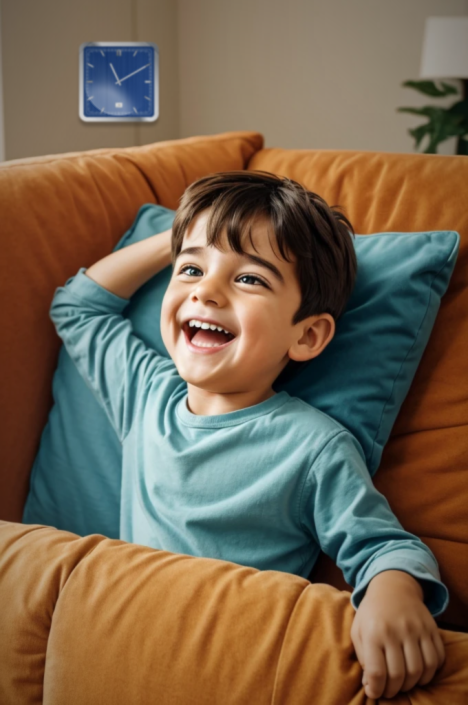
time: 11:10
